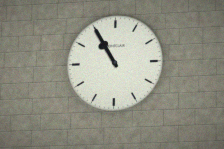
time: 10:55
